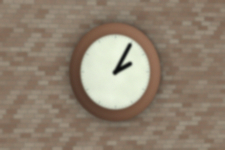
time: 2:05
